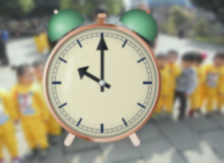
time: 10:00
